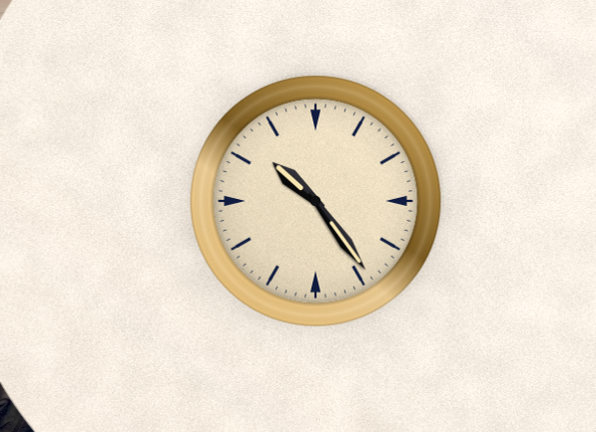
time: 10:24
